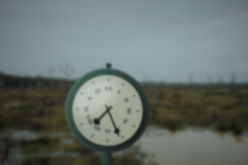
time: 7:26
